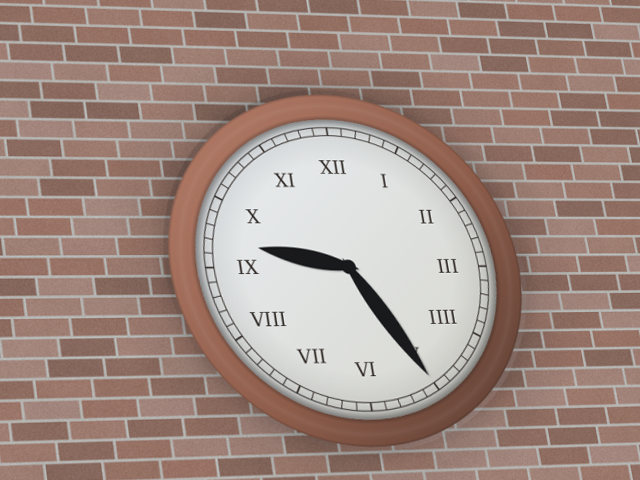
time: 9:25
